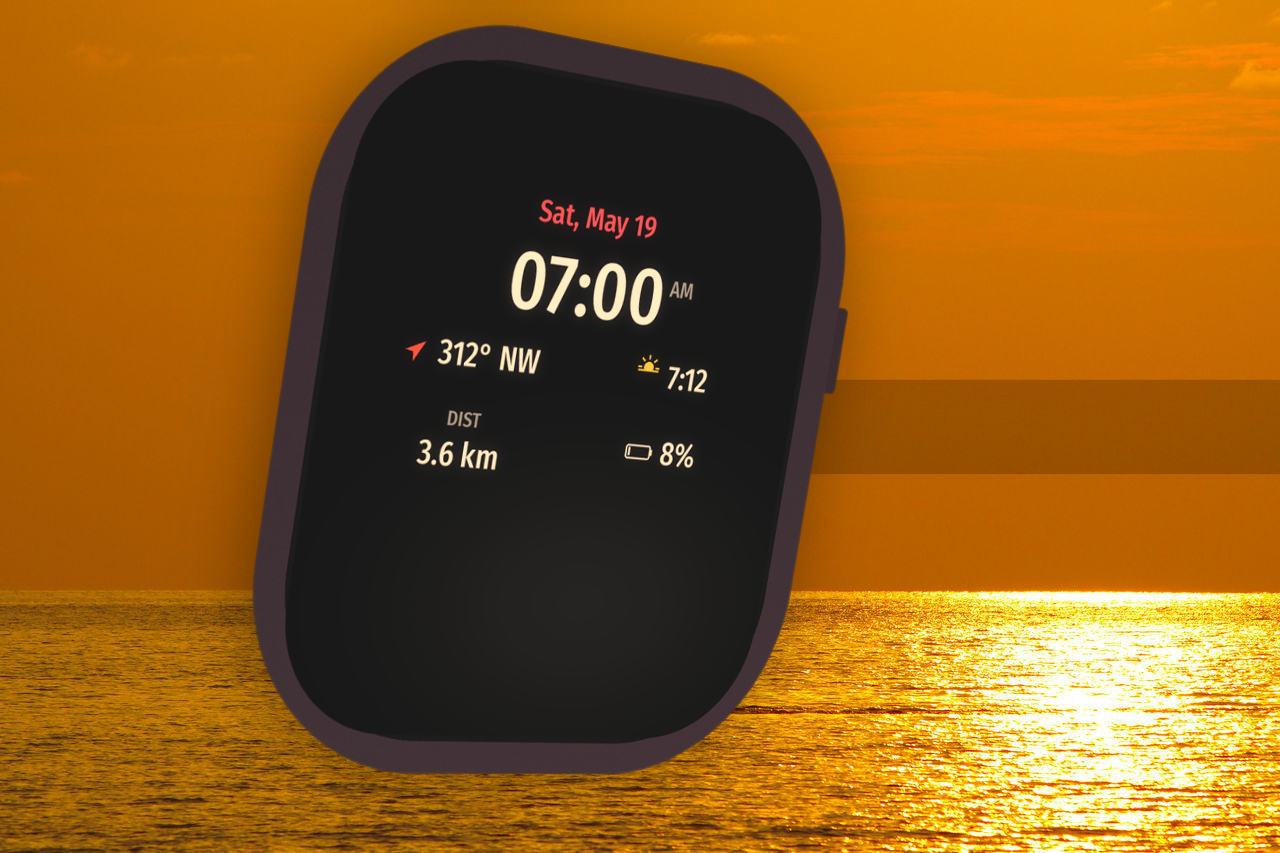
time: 7:00
